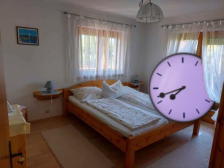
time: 7:42
